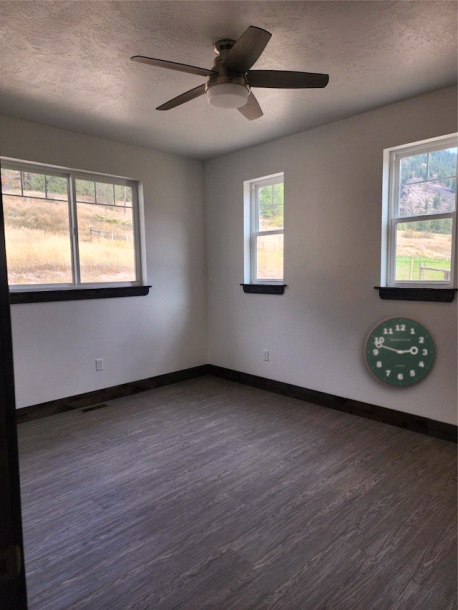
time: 2:48
